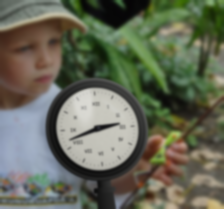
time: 2:42
